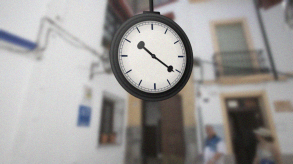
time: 10:21
